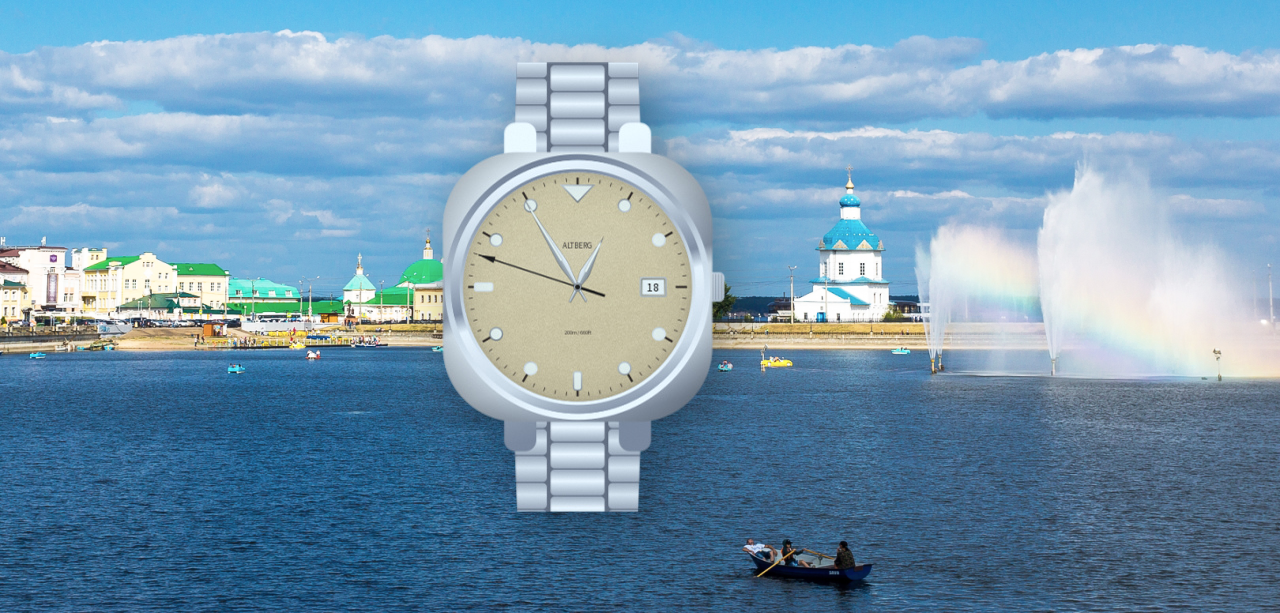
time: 12:54:48
